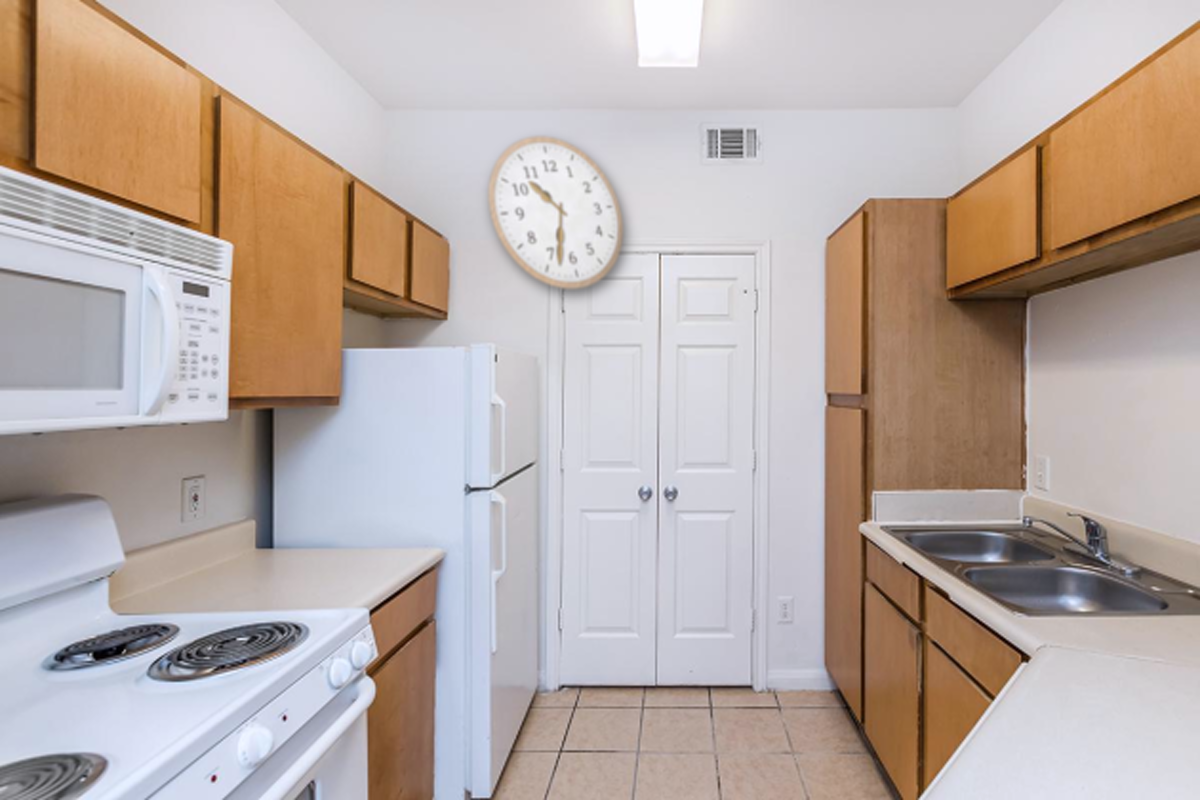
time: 10:33
